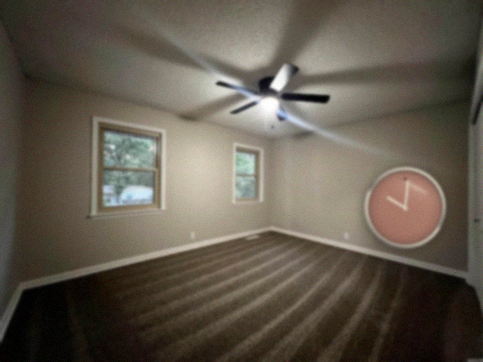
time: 10:01
